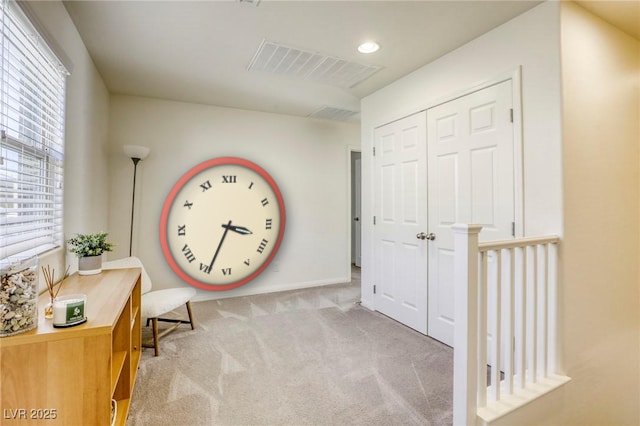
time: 3:34
